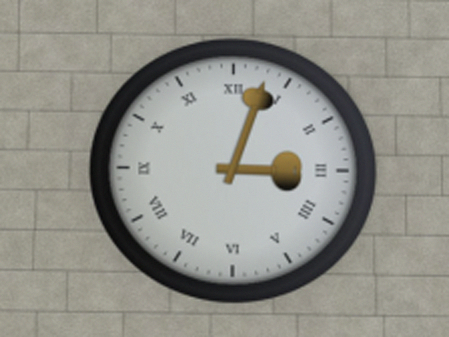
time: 3:03
